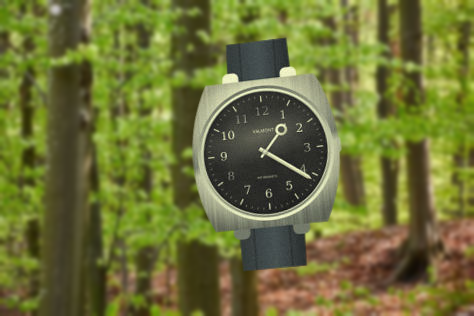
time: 1:21
